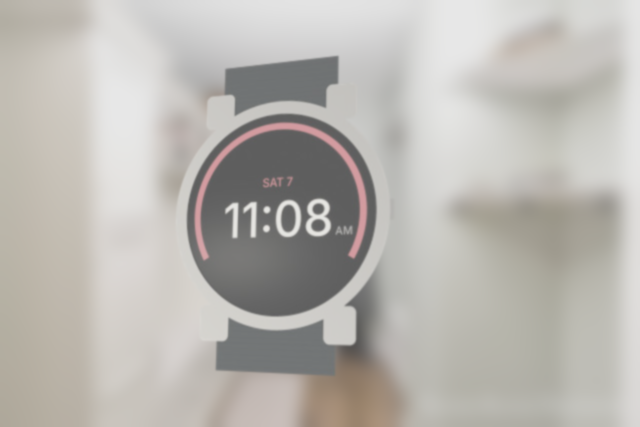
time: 11:08
